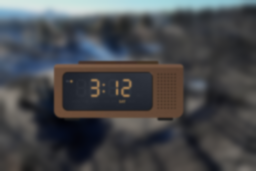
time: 3:12
